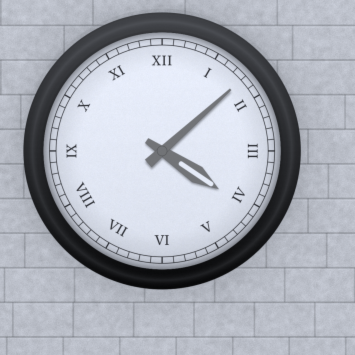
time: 4:08
